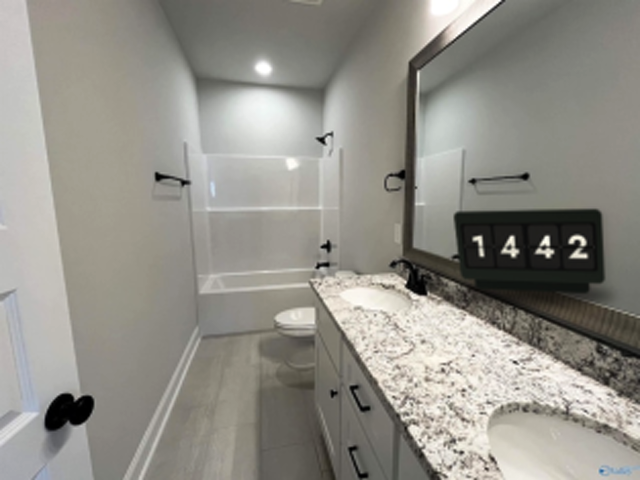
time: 14:42
